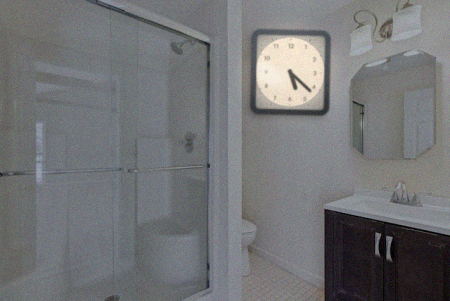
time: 5:22
